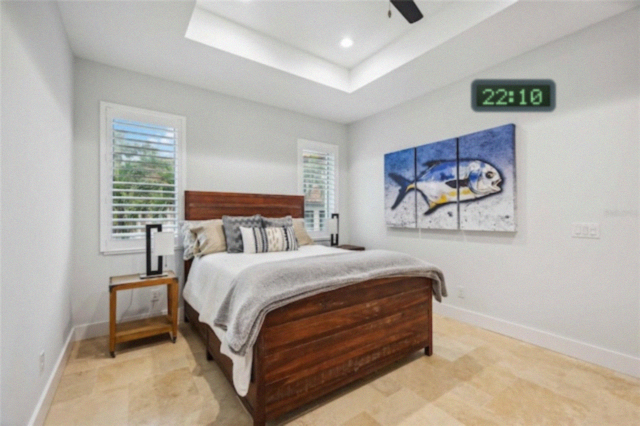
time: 22:10
